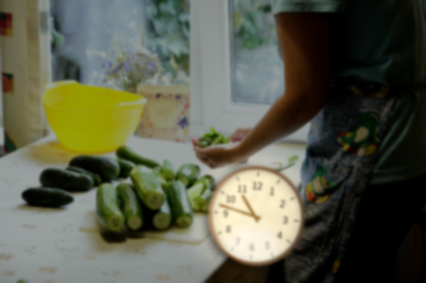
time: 10:47
